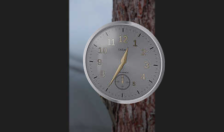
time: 12:35
